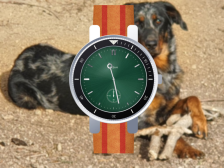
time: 11:28
